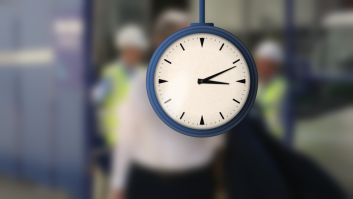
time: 3:11
